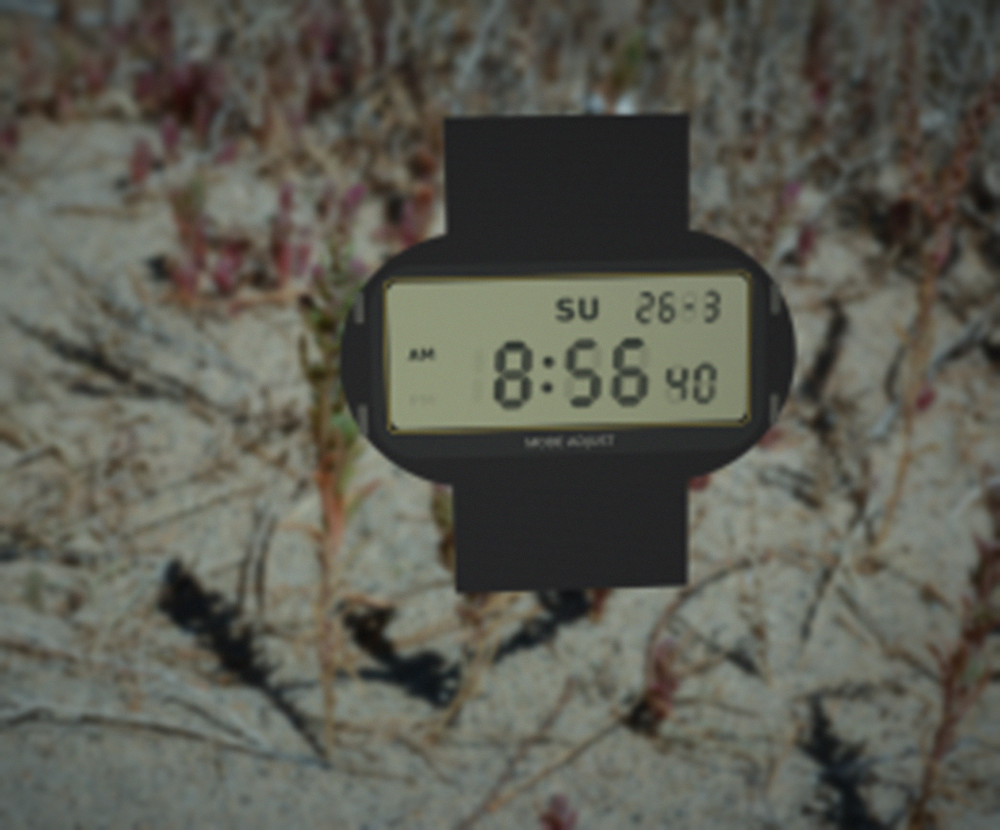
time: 8:56:40
